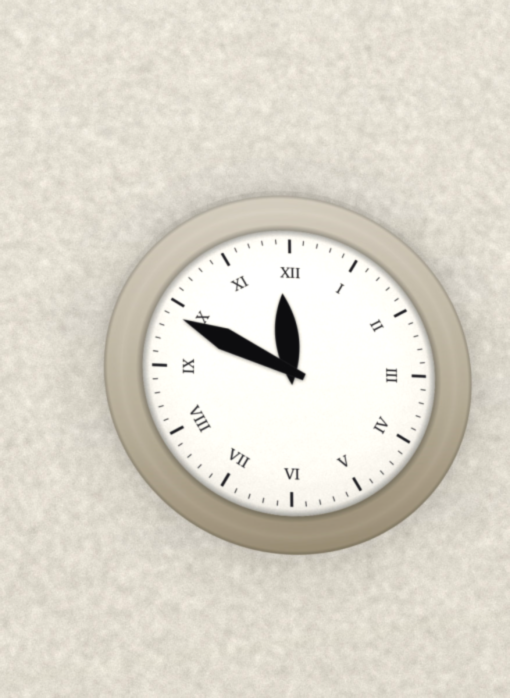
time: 11:49
